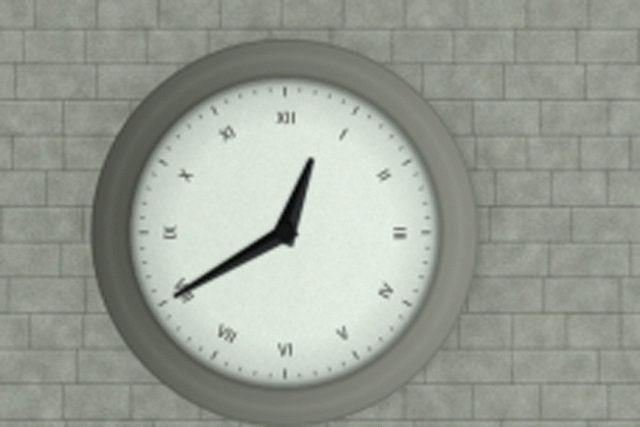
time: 12:40
